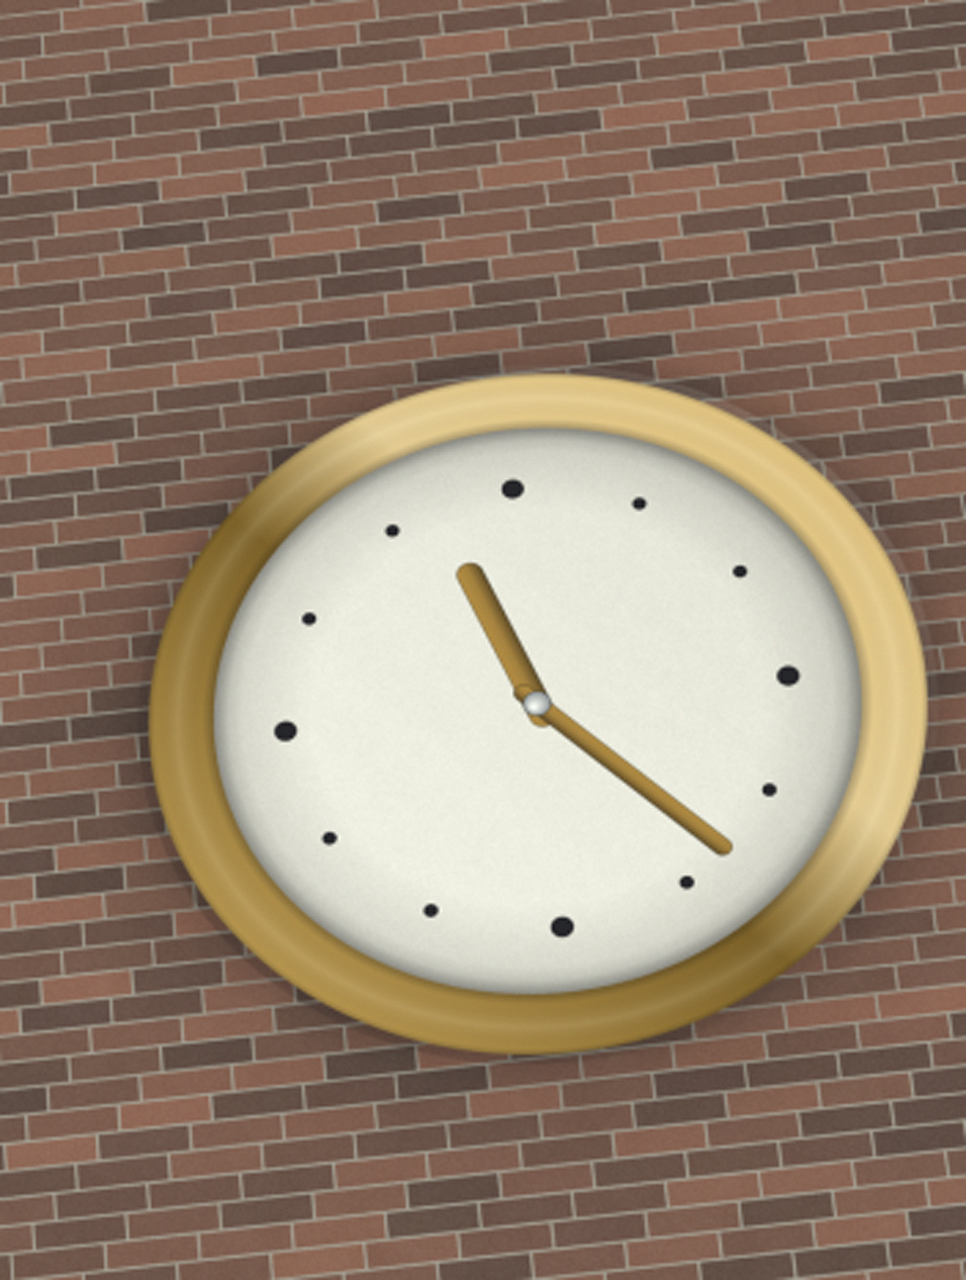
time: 11:23
